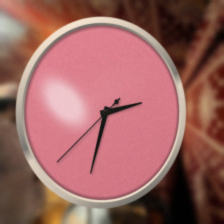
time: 2:32:38
